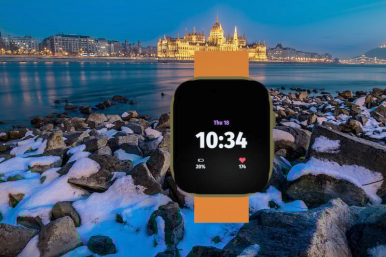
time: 10:34
